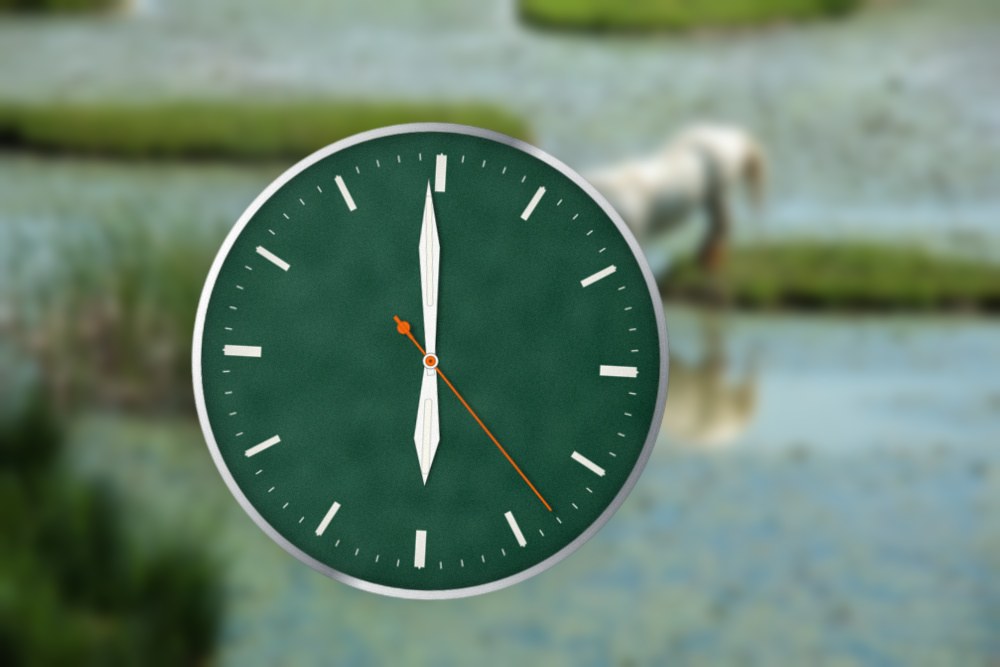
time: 5:59:23
